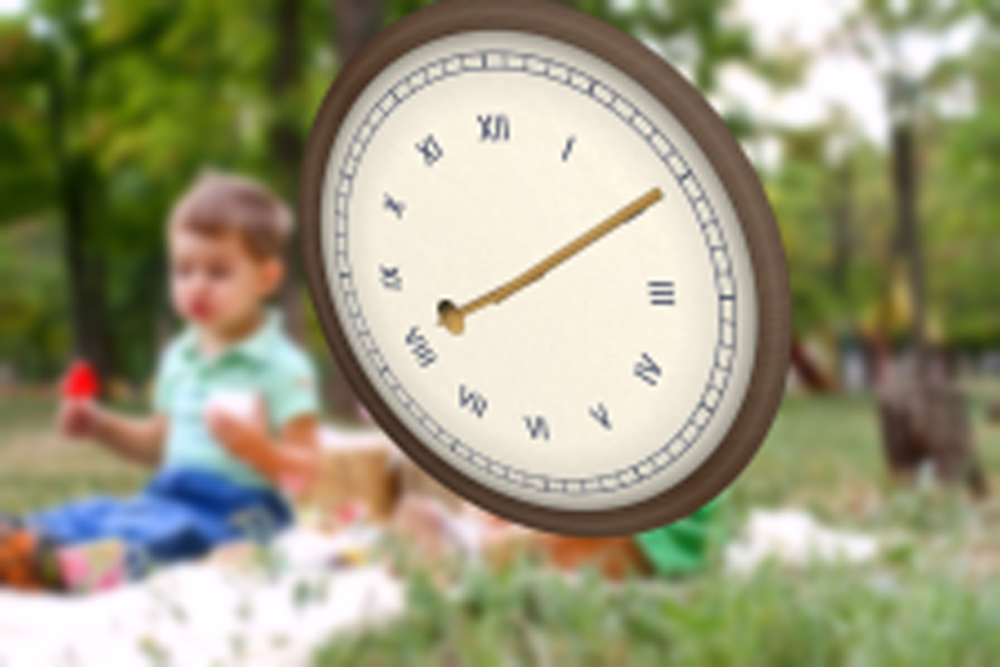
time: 8:10
